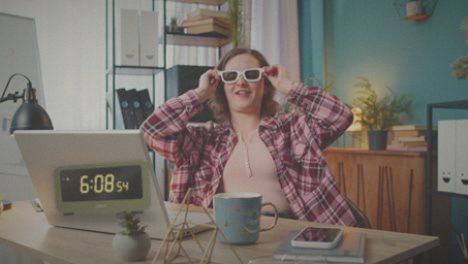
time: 6:08:54
